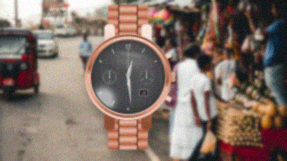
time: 12:29
